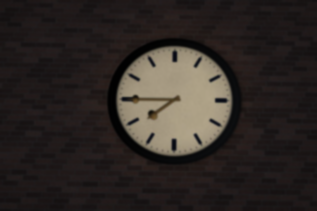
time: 7:45
